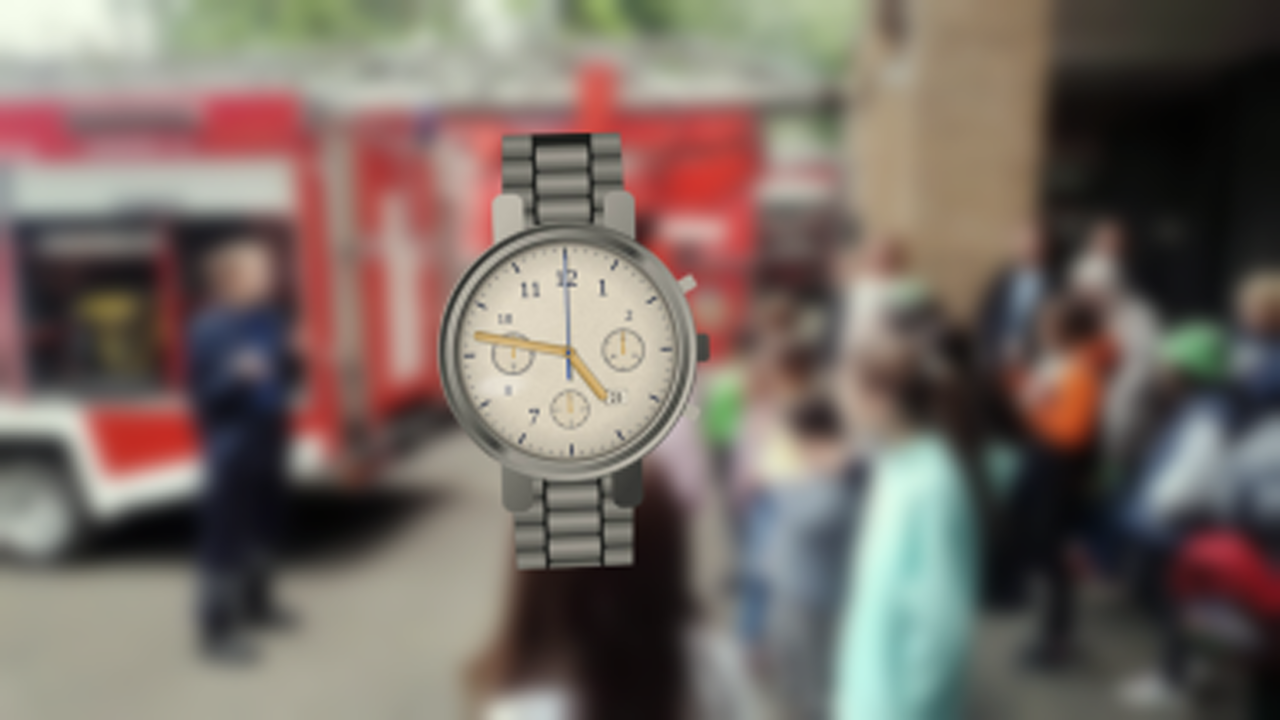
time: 4:47
